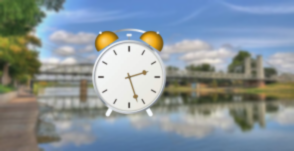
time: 2:27
